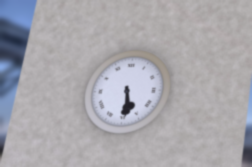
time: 5:29
